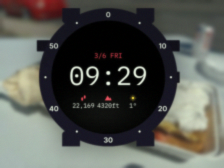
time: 9:29
